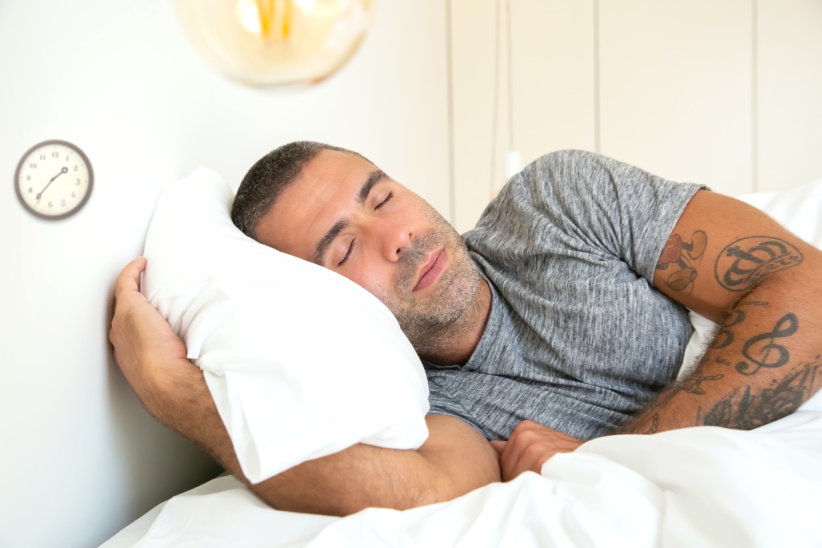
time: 1:36
